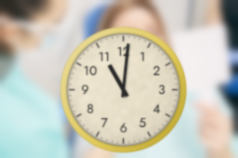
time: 11:01
